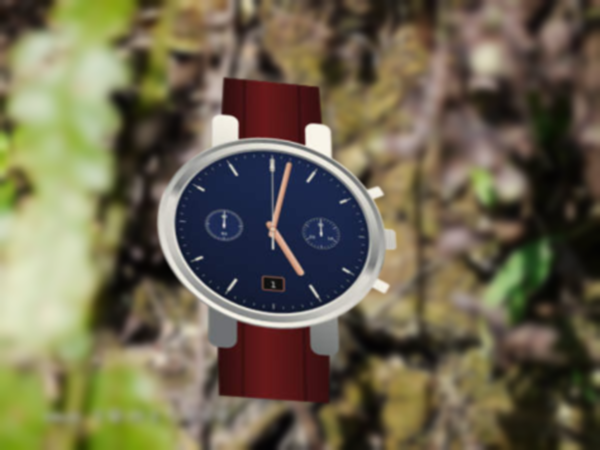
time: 5:02
